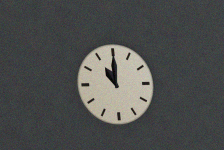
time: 11:00
